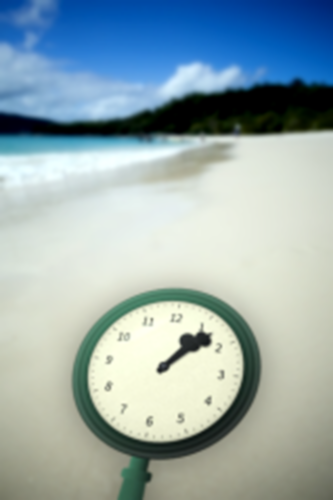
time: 1:07
